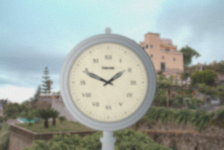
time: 1:49
